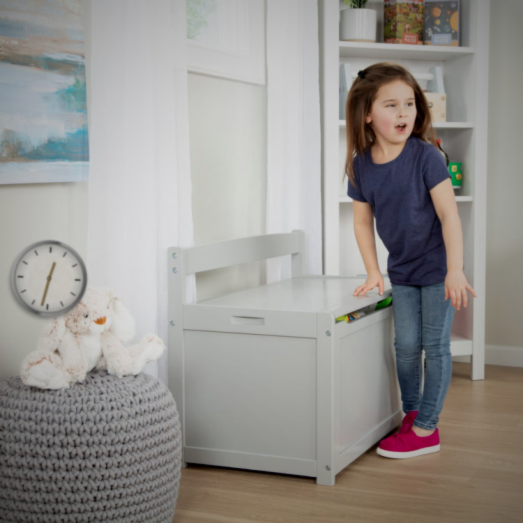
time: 12:32
